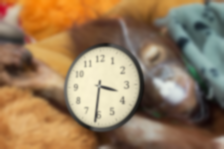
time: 3:31
